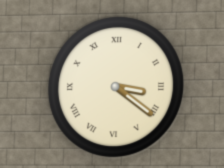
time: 3:21
